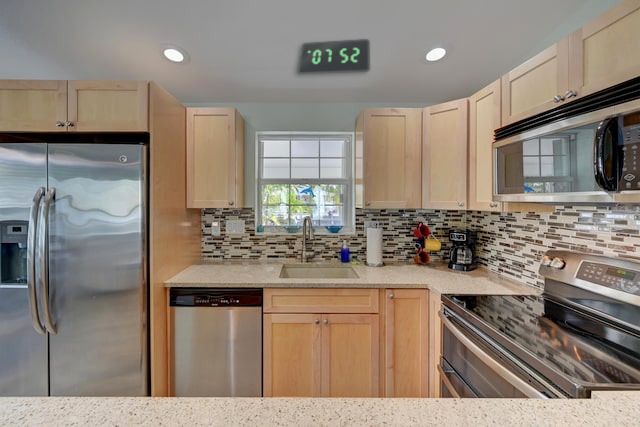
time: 7:52
